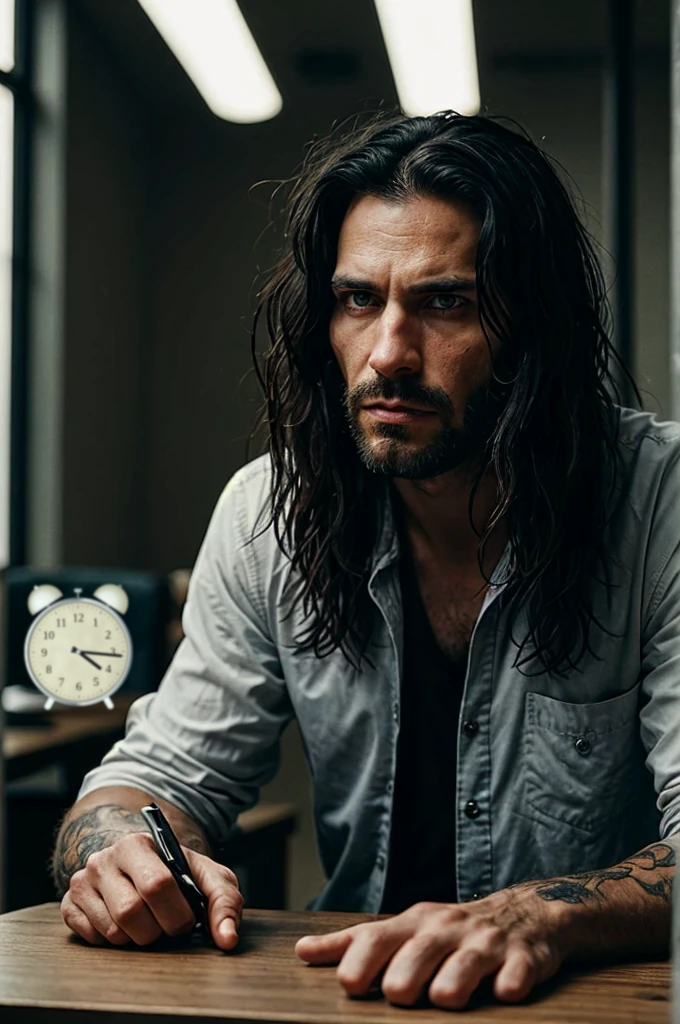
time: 4:16
